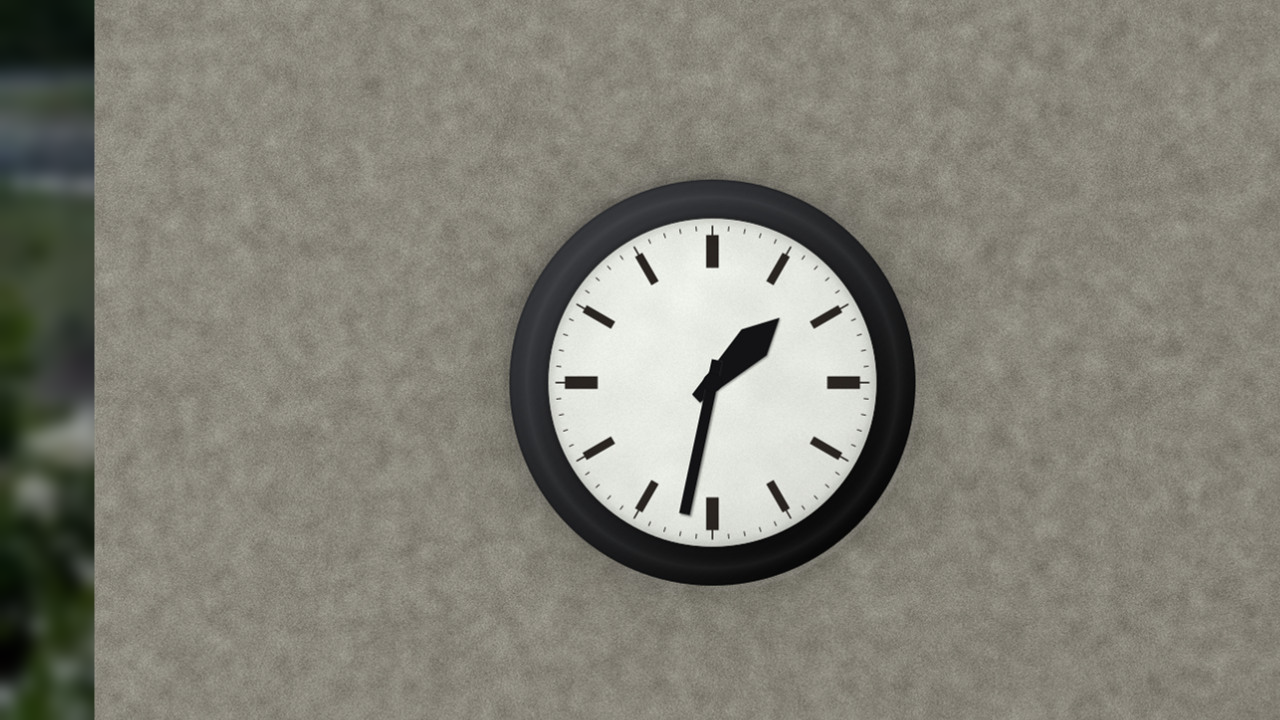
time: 1:32
